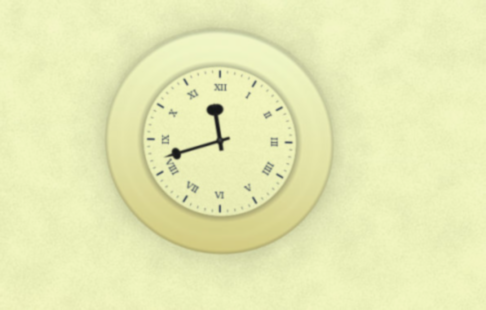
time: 11:42
